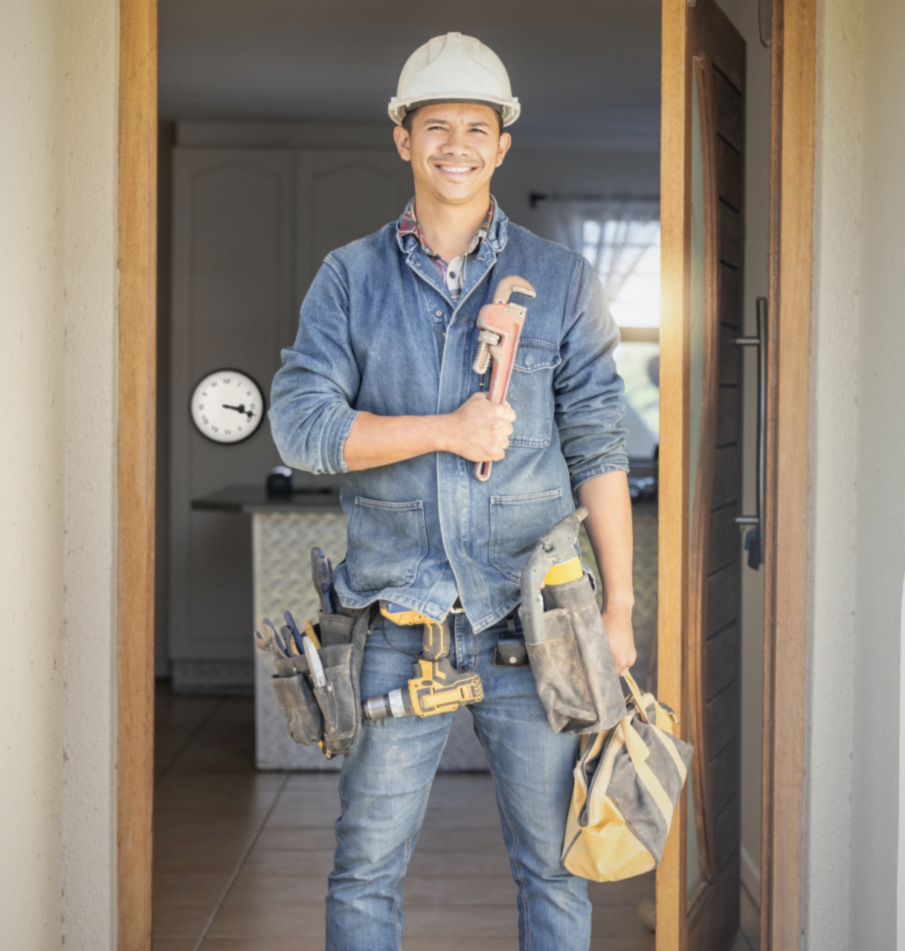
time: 3:18
